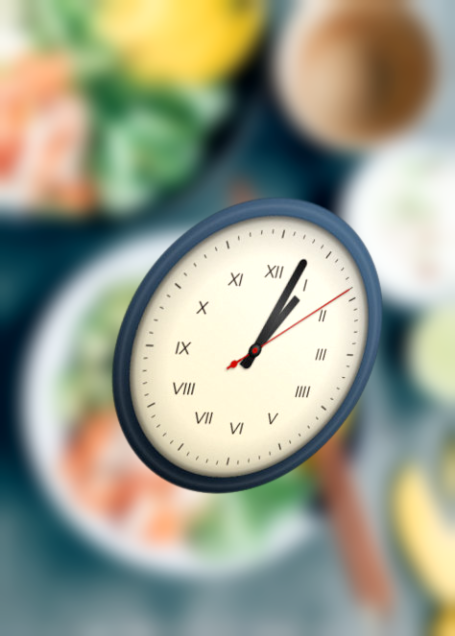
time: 1:03:09
